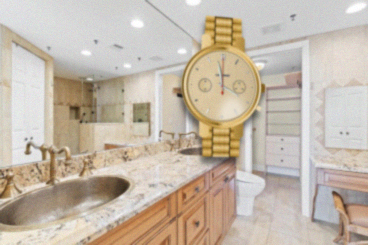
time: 3:58
